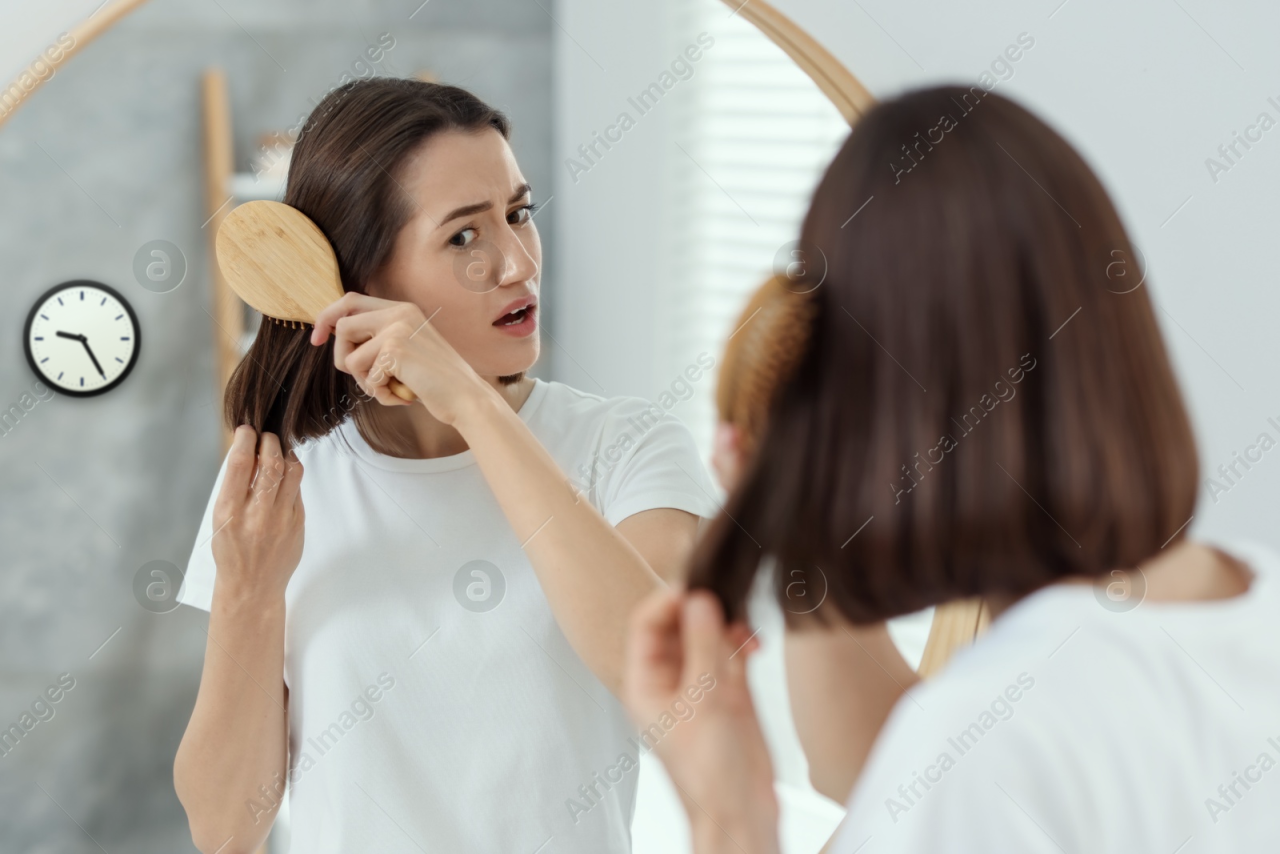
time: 9:25
